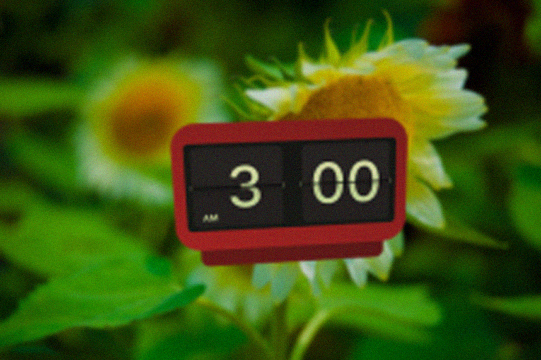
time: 3:00
